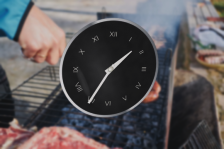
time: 1:35
